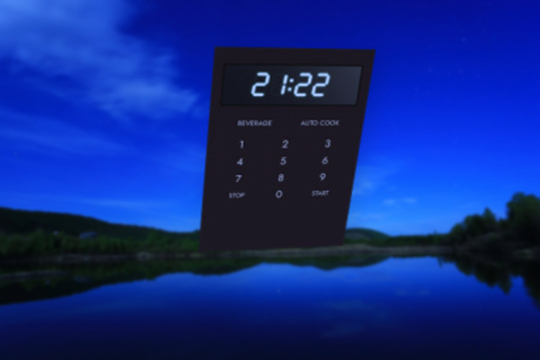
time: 21:22
